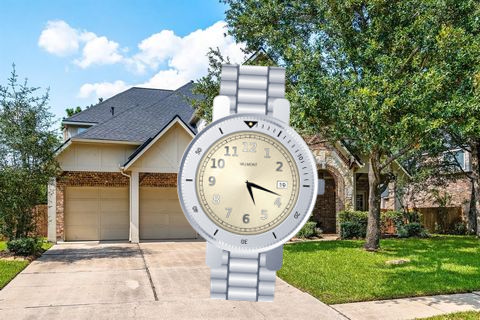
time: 5:18
